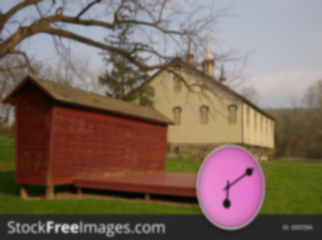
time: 6:10
